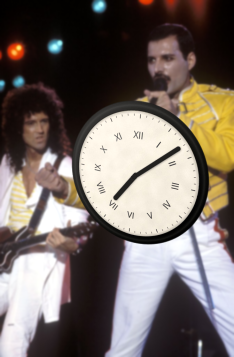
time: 7:08
